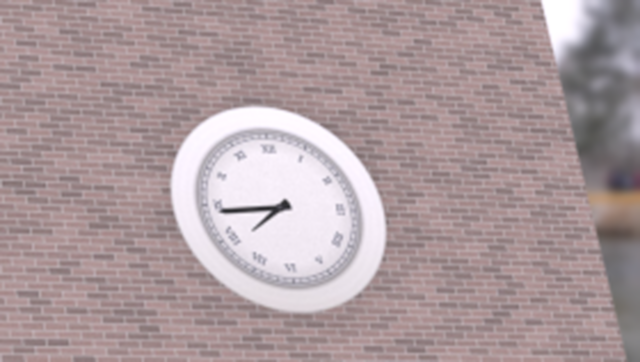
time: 7:44
